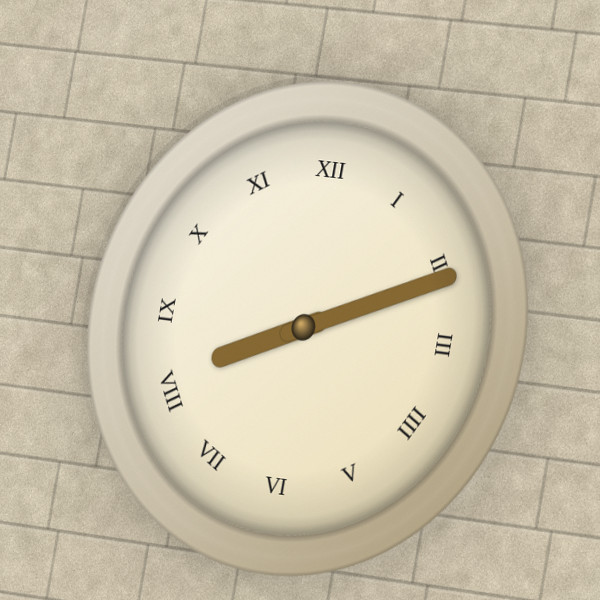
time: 8:11
